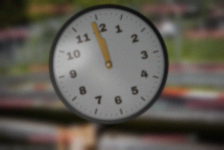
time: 11:59
